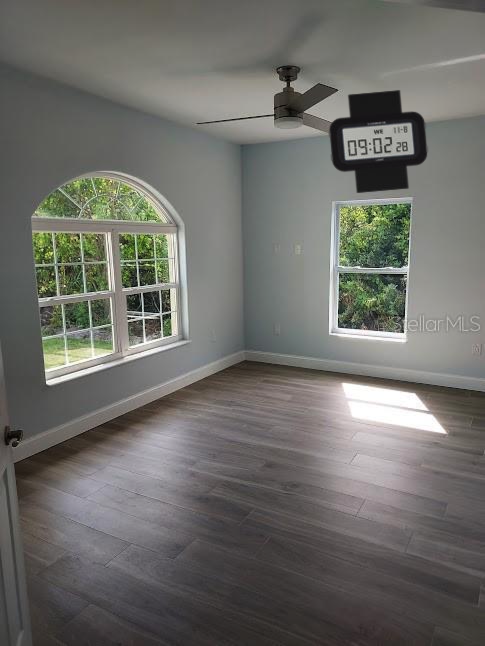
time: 9:02:28
